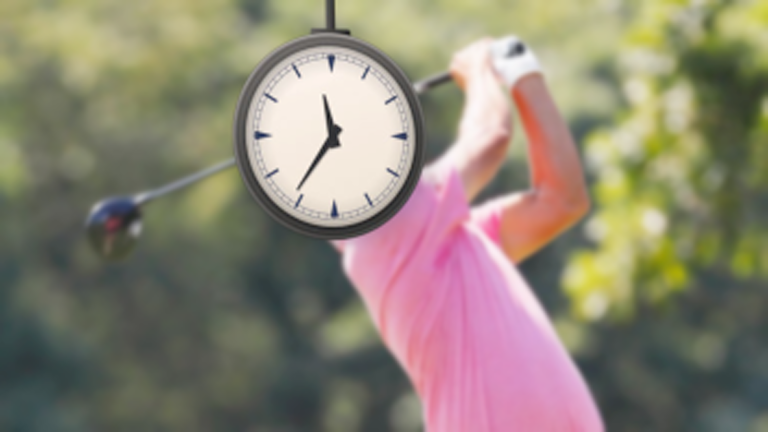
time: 11:36
